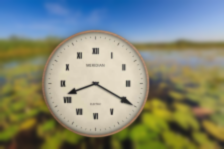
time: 8:20
